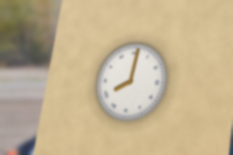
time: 8:01
